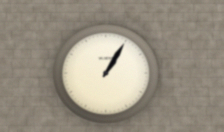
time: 1:05
